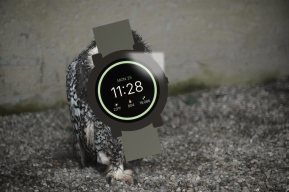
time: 11:28
